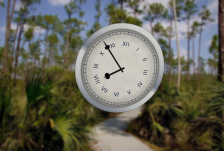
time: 7:53
